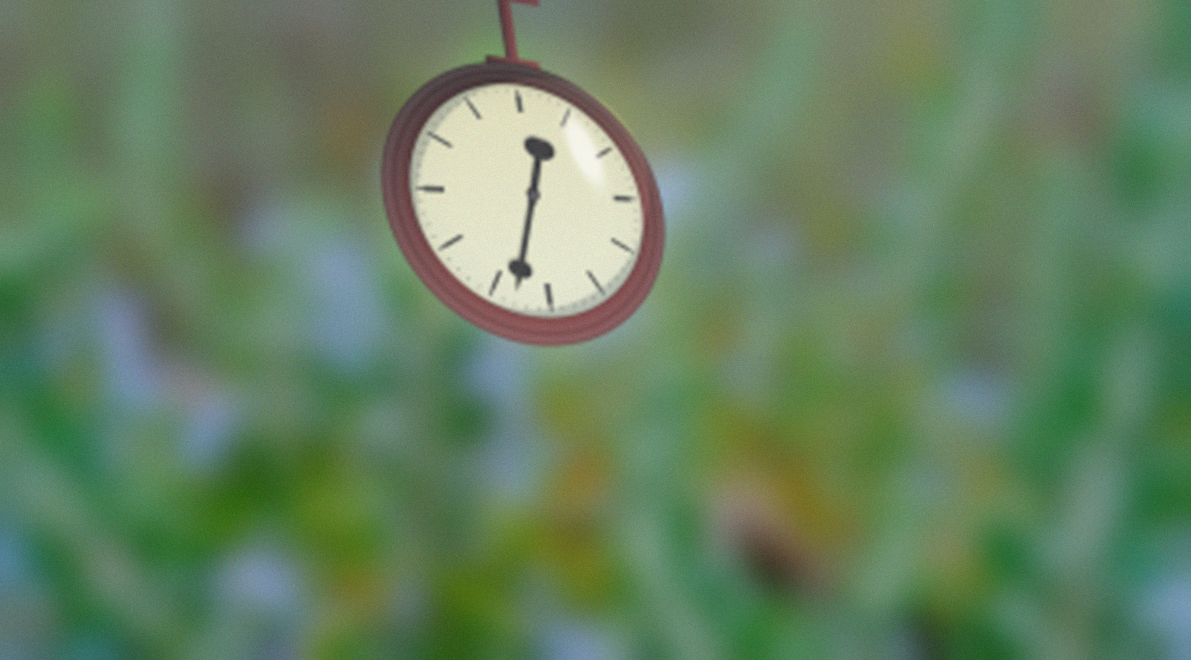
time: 12:33
